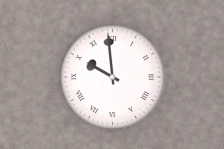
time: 9:59
